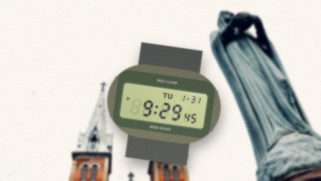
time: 9:29:45
